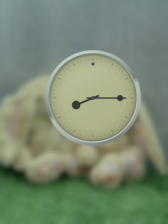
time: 8:15
